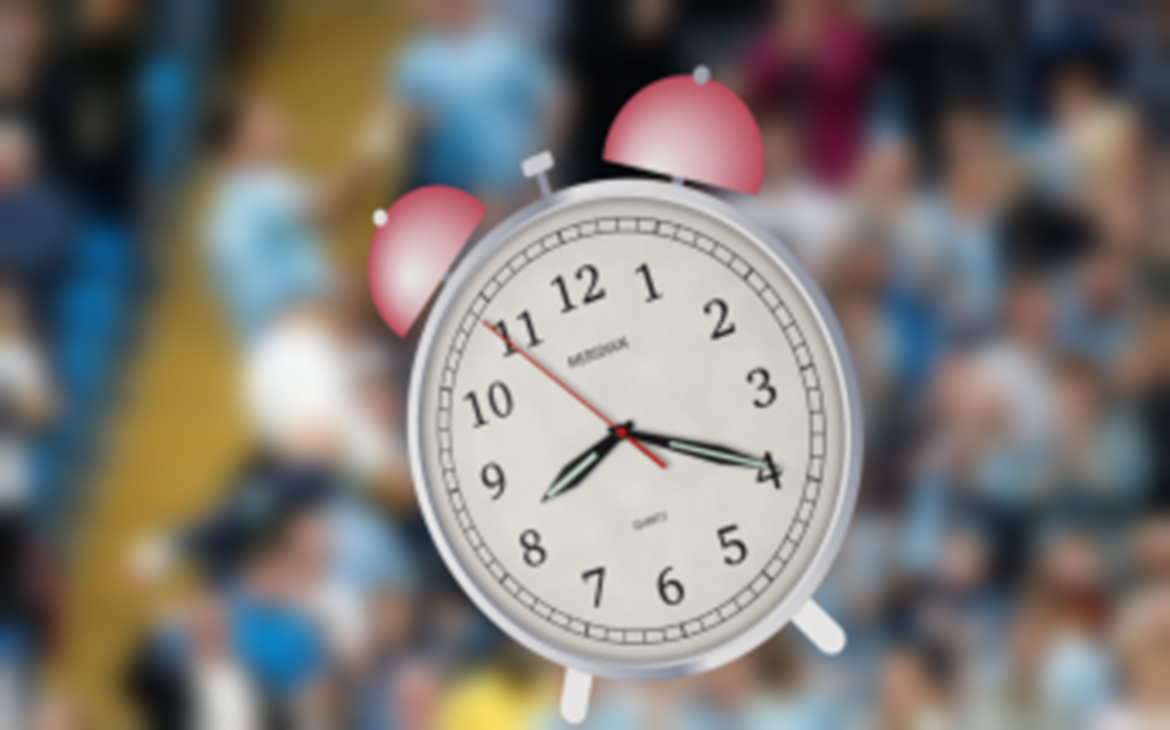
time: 8:19:54
